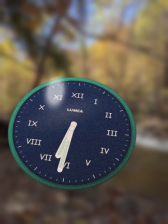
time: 6:31
